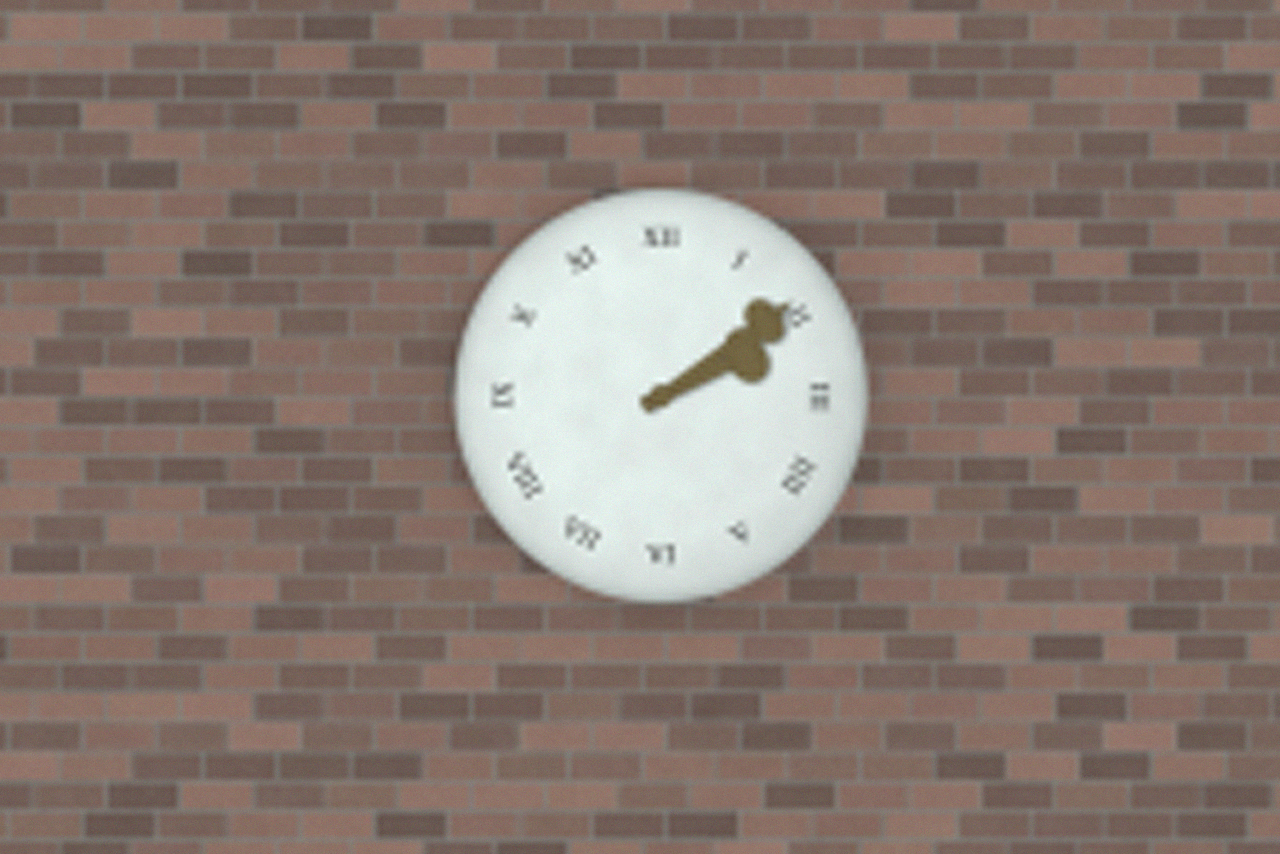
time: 2:09
